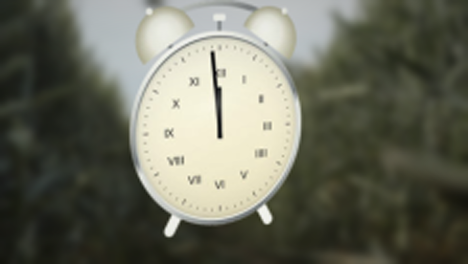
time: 11:59
